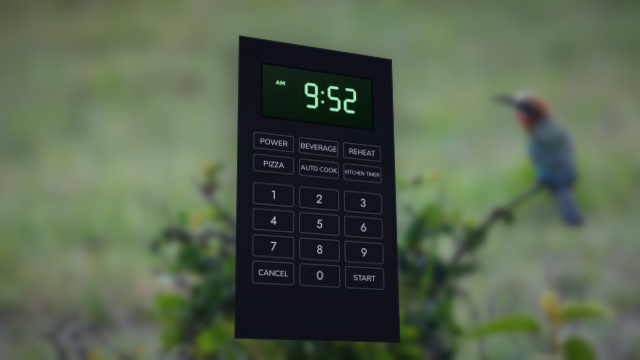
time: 9:52
